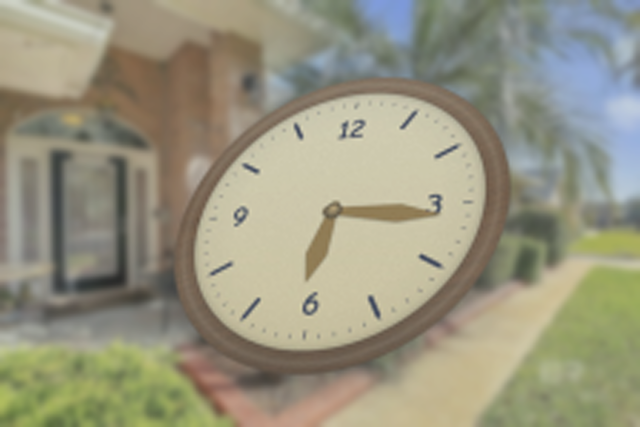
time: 6:16
